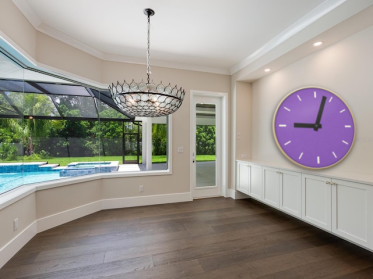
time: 9:03
